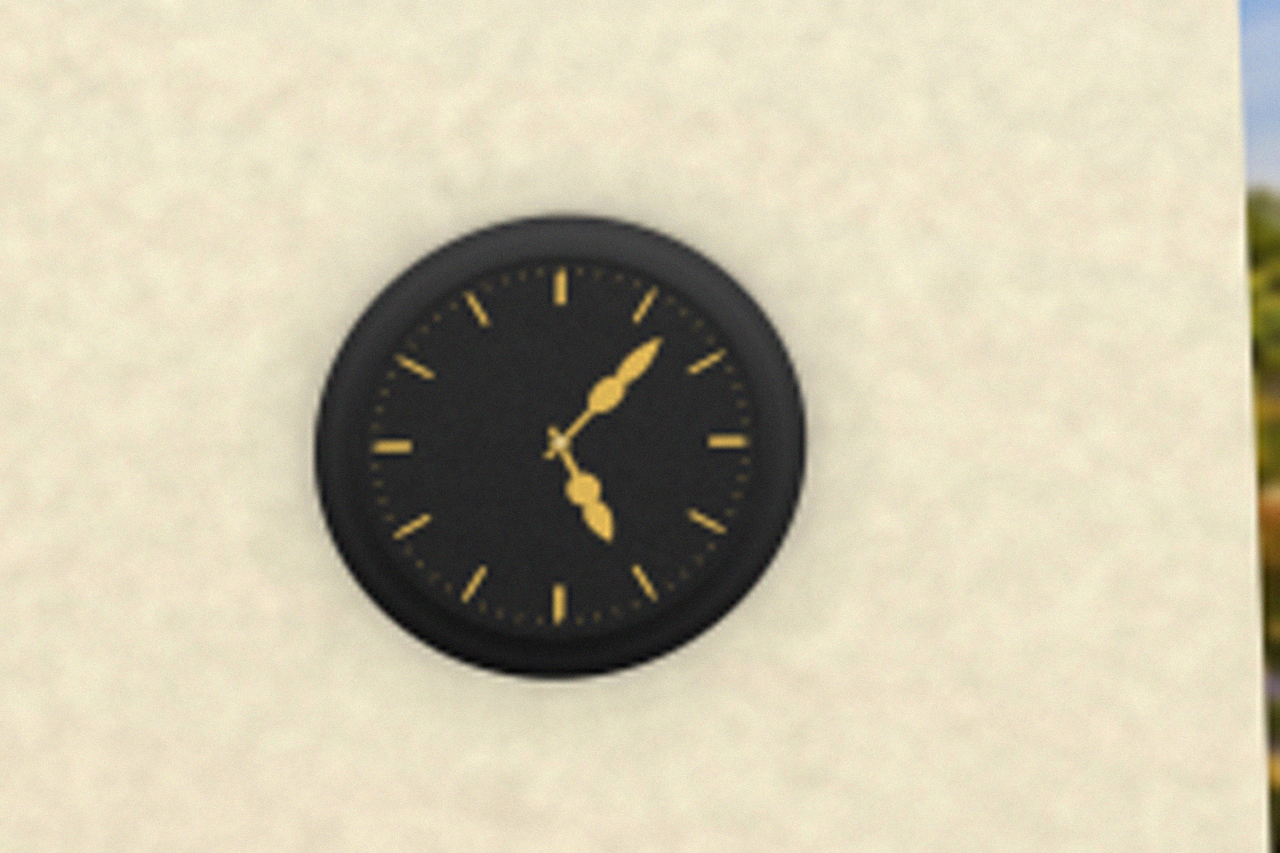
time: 5:07
